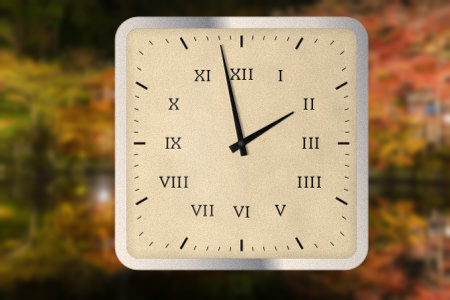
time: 1:58
